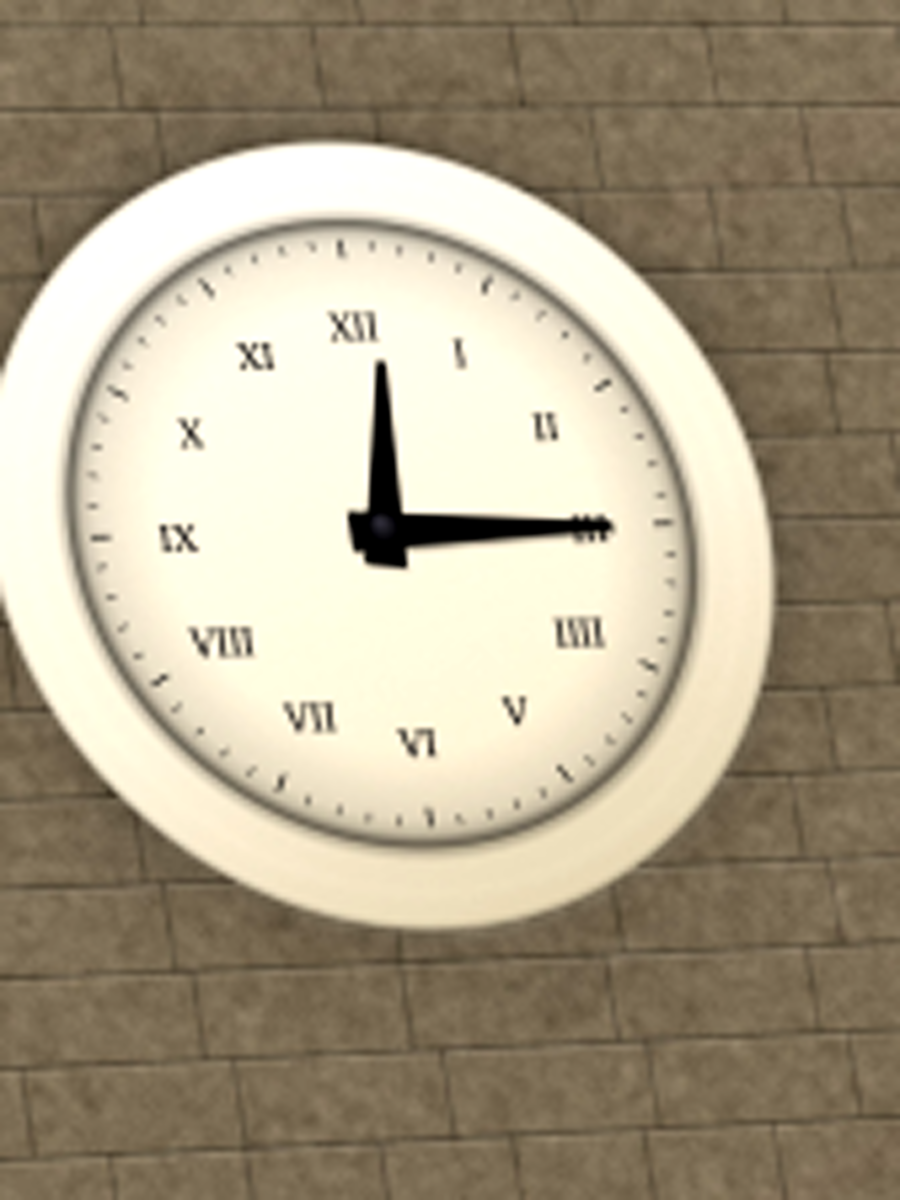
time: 12:15
